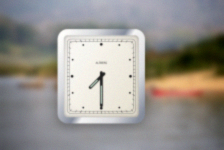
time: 7:30
